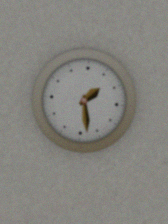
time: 1:28
